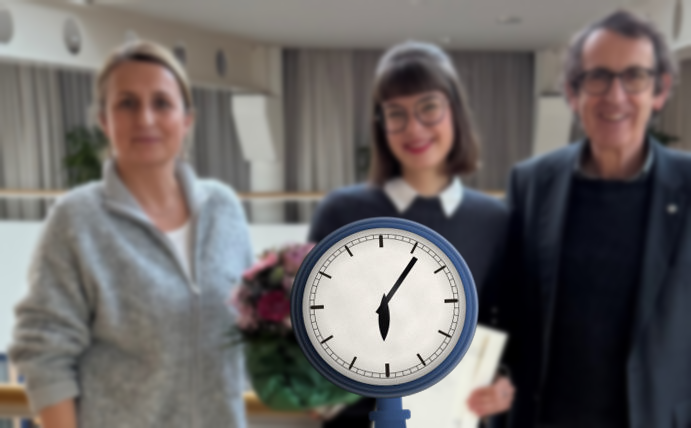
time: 6:06
